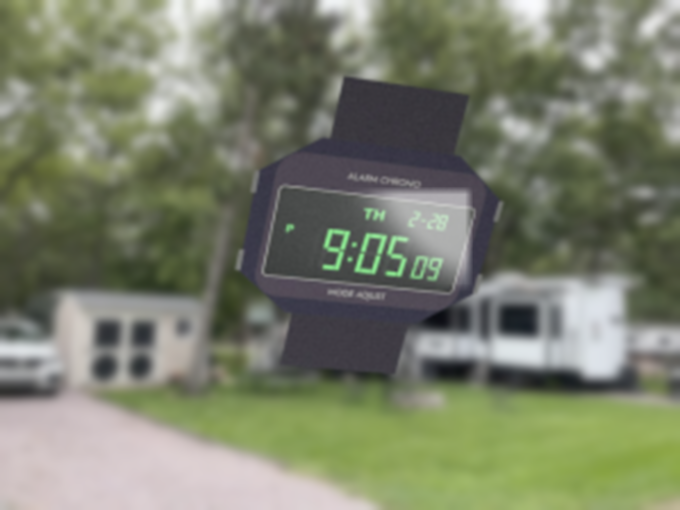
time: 9:05:09
